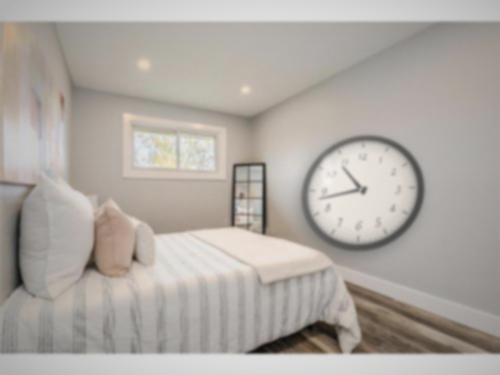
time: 10:43
